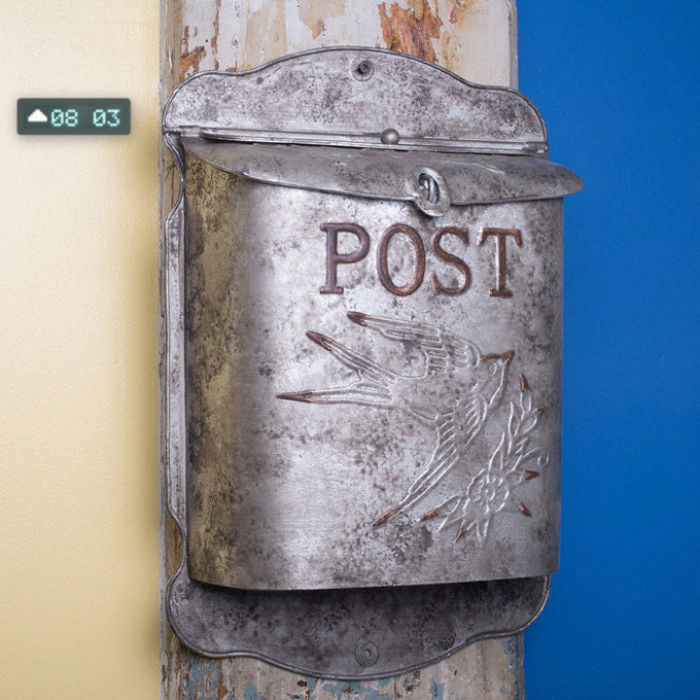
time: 8:03
